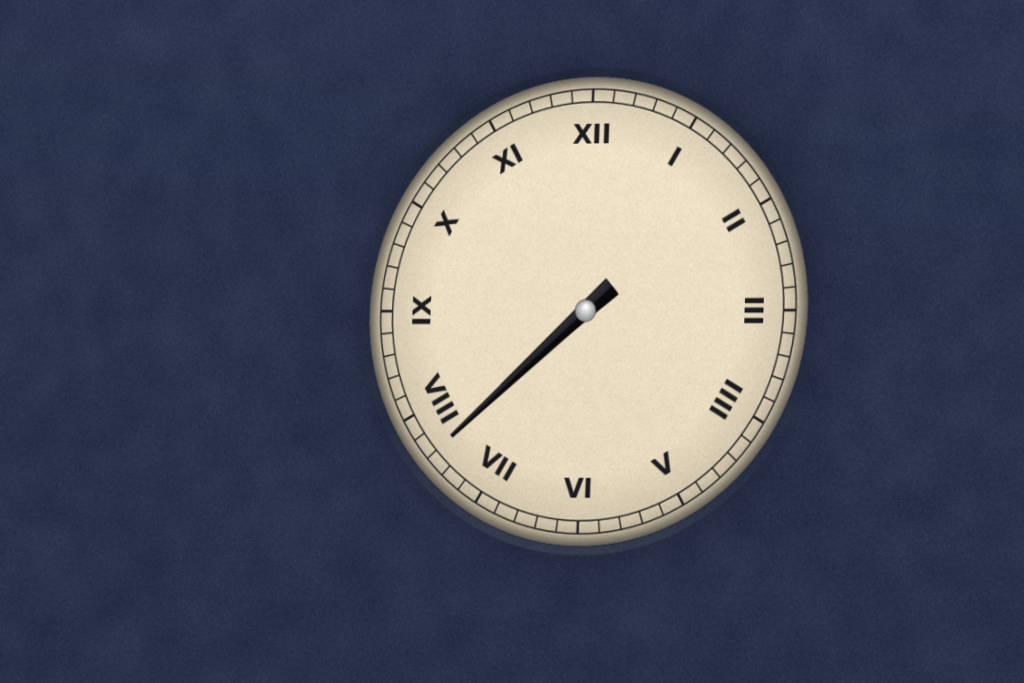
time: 7:38
